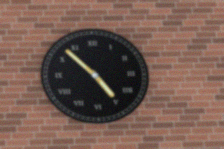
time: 4:53
